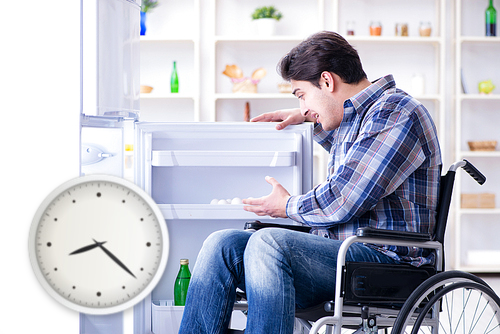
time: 8:22
